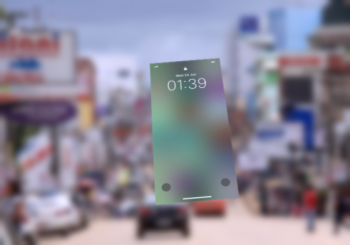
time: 1:39
